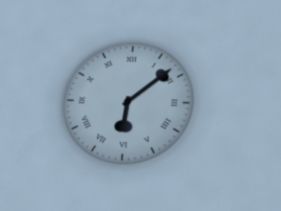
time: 6:08
